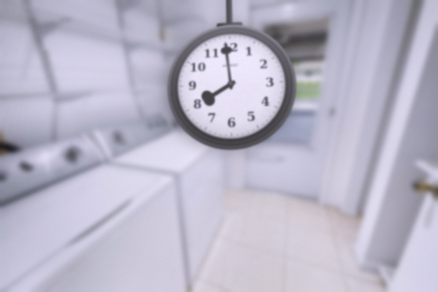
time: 7:59
